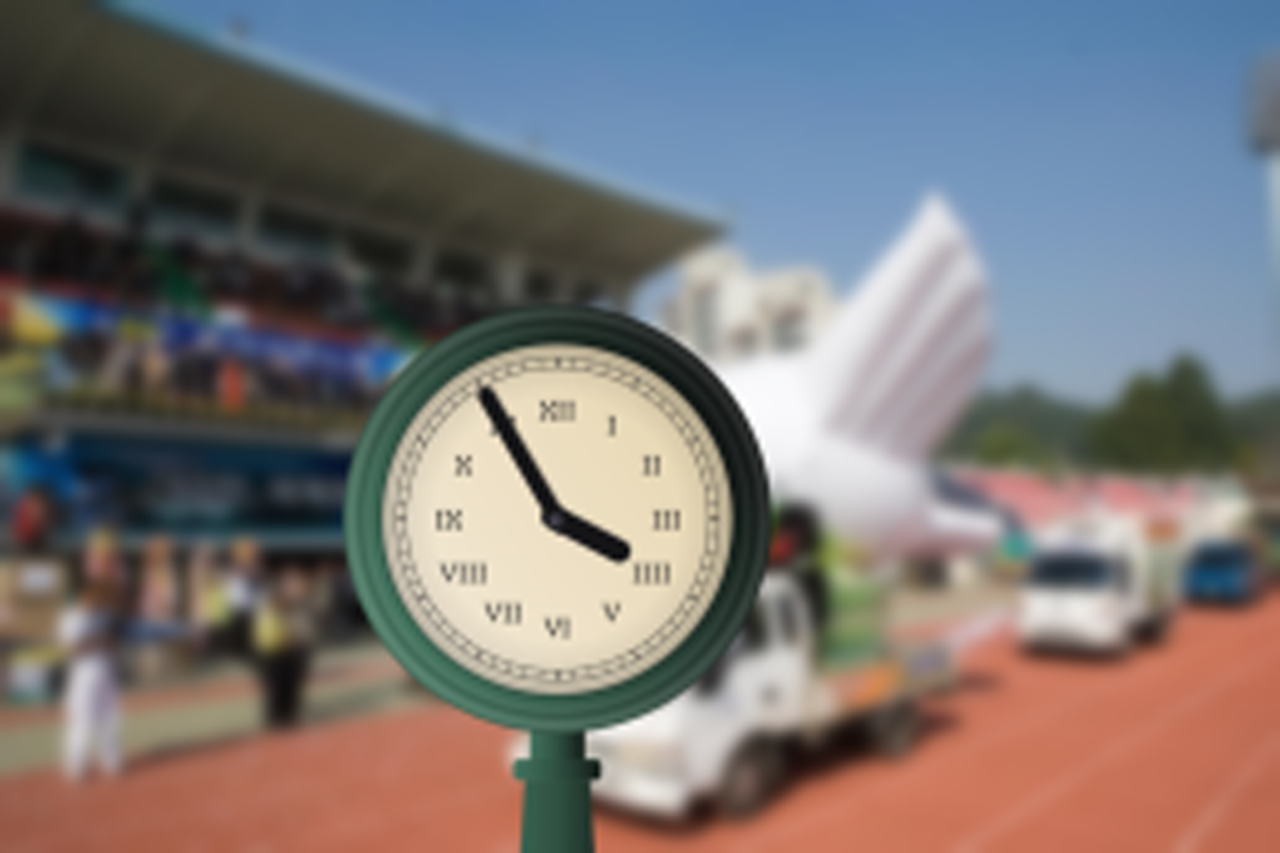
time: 3:55
